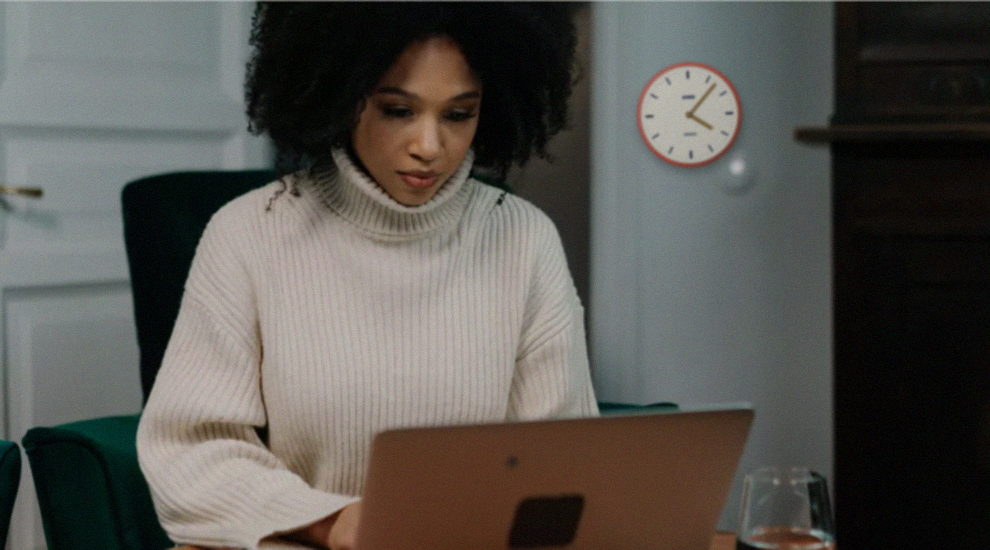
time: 4:07
